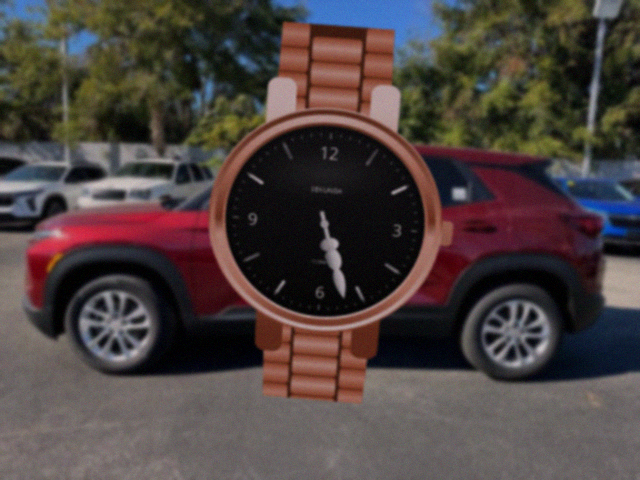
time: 5:27
